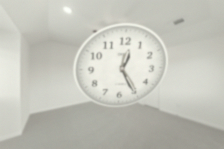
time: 12:25
